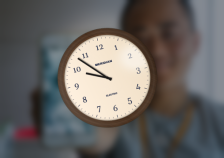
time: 9:53
